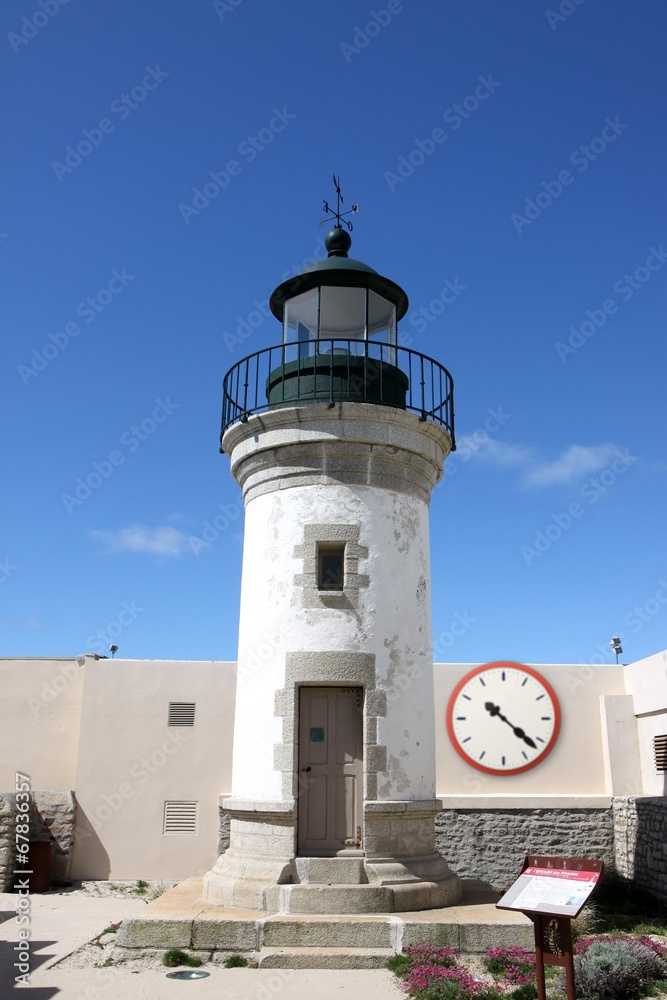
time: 10:22
